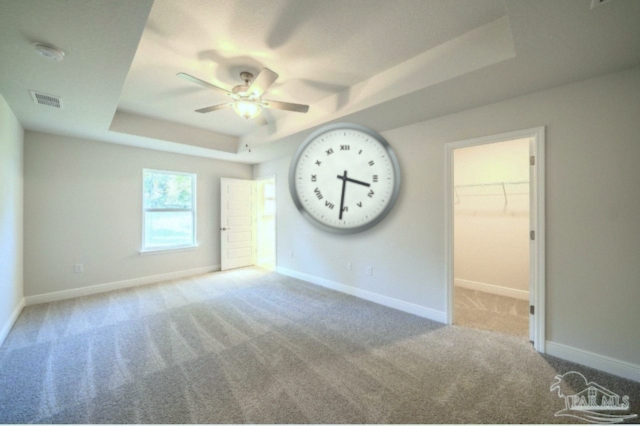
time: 3:31
